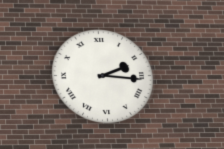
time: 2:16
